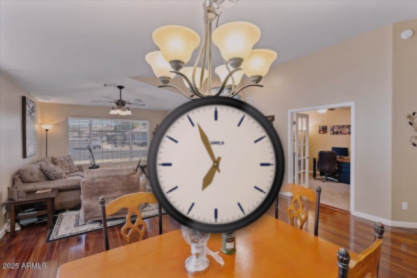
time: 6:56
